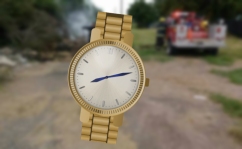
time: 8:12
